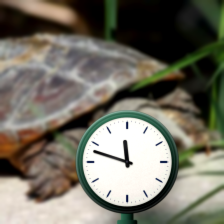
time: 11:48
